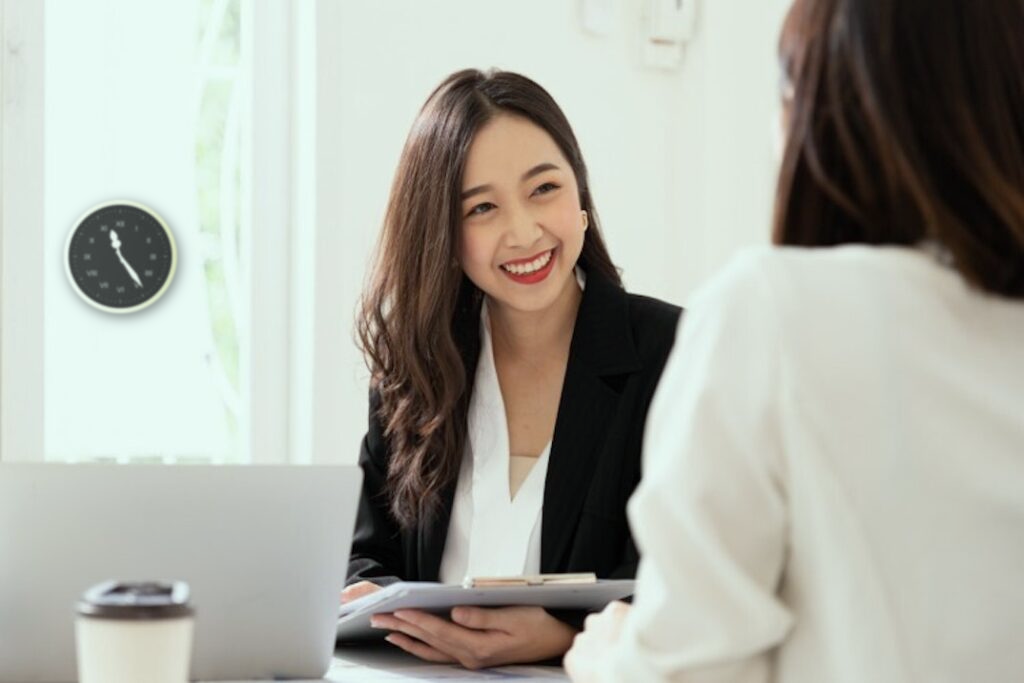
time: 11:24
